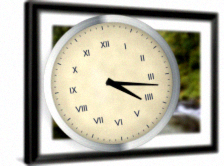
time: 4:17
